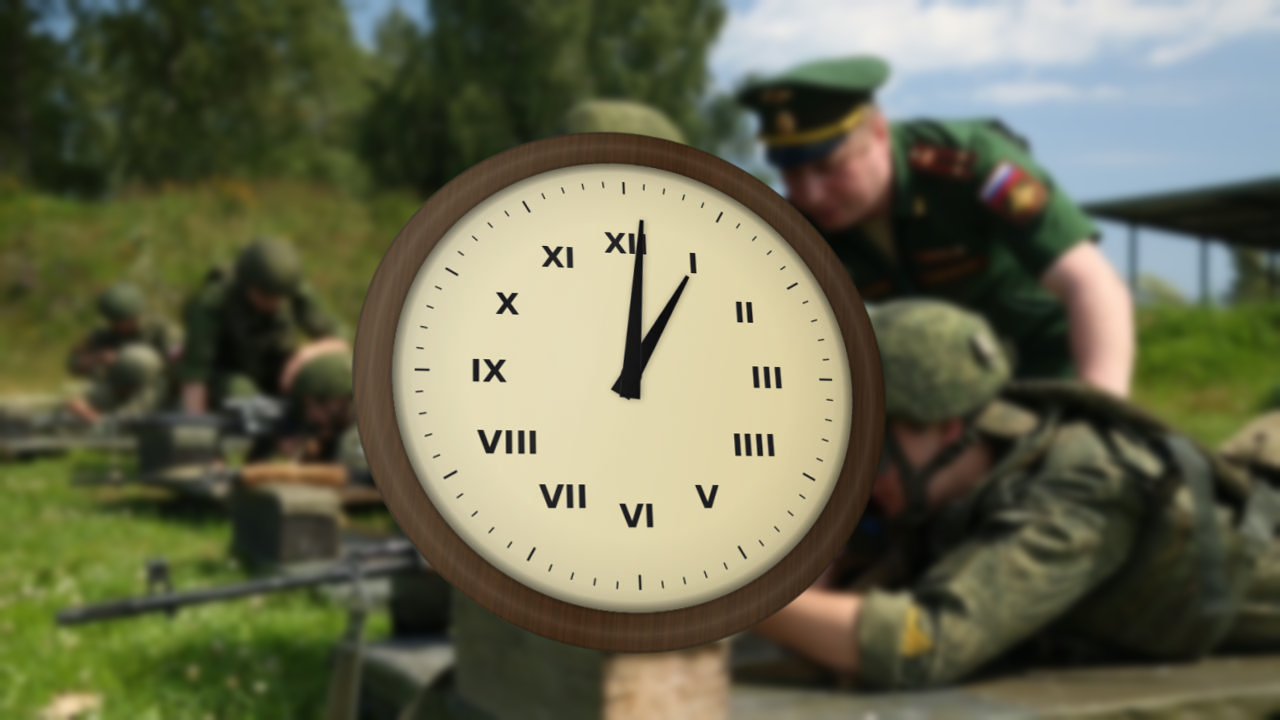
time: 1:01
